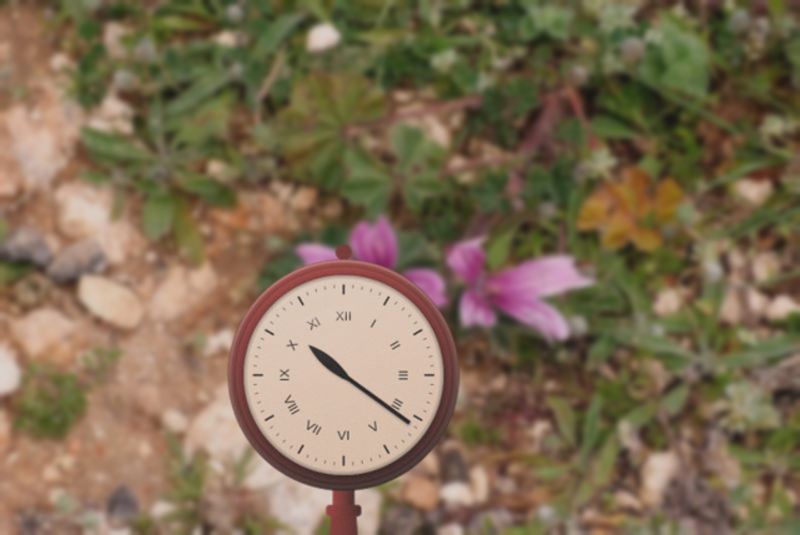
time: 10:21
